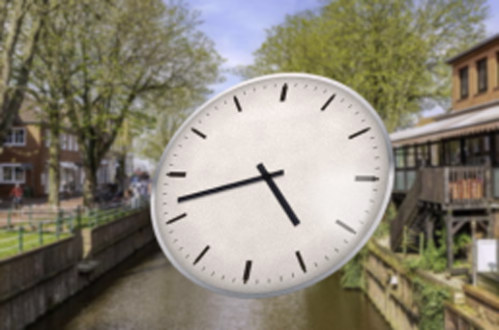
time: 4:42
